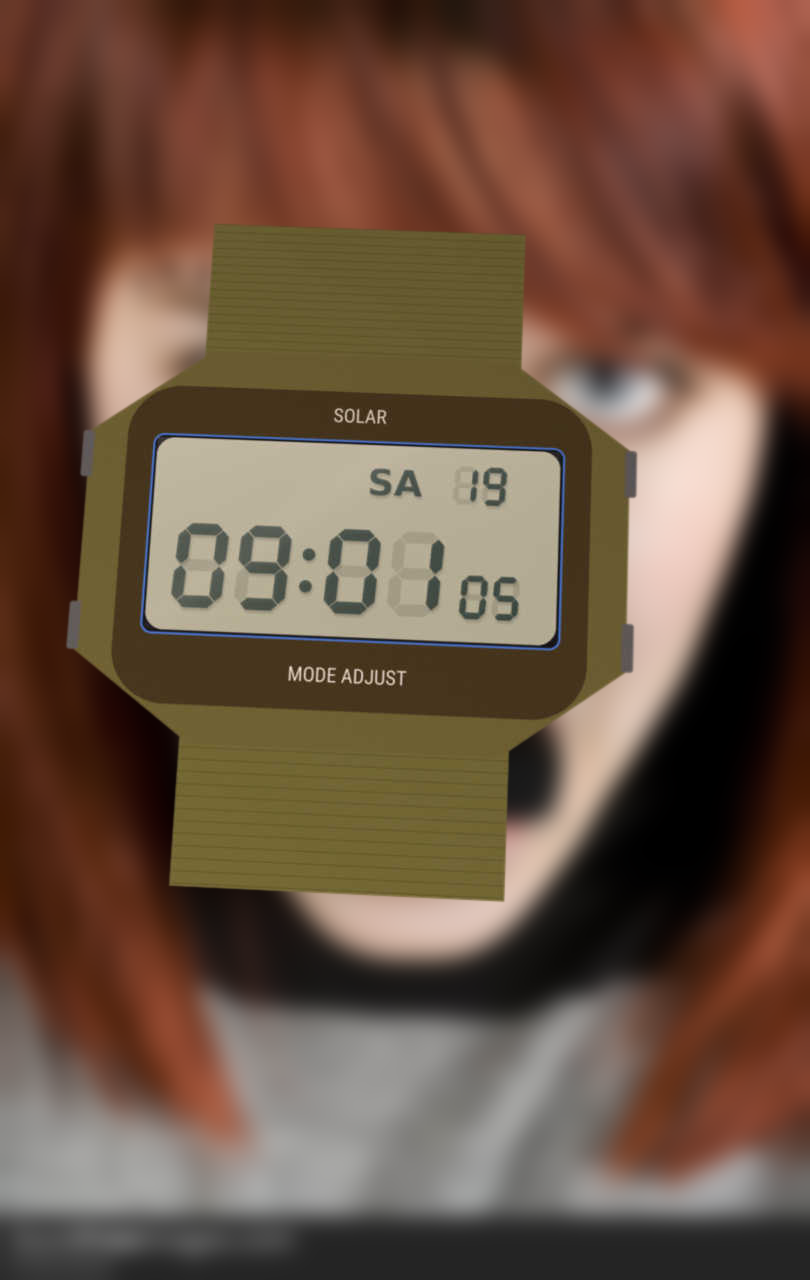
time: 9:01:05
